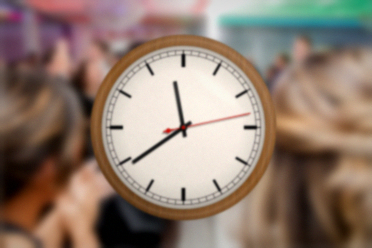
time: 11:39:13
